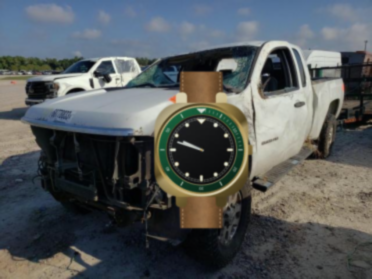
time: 9:48
